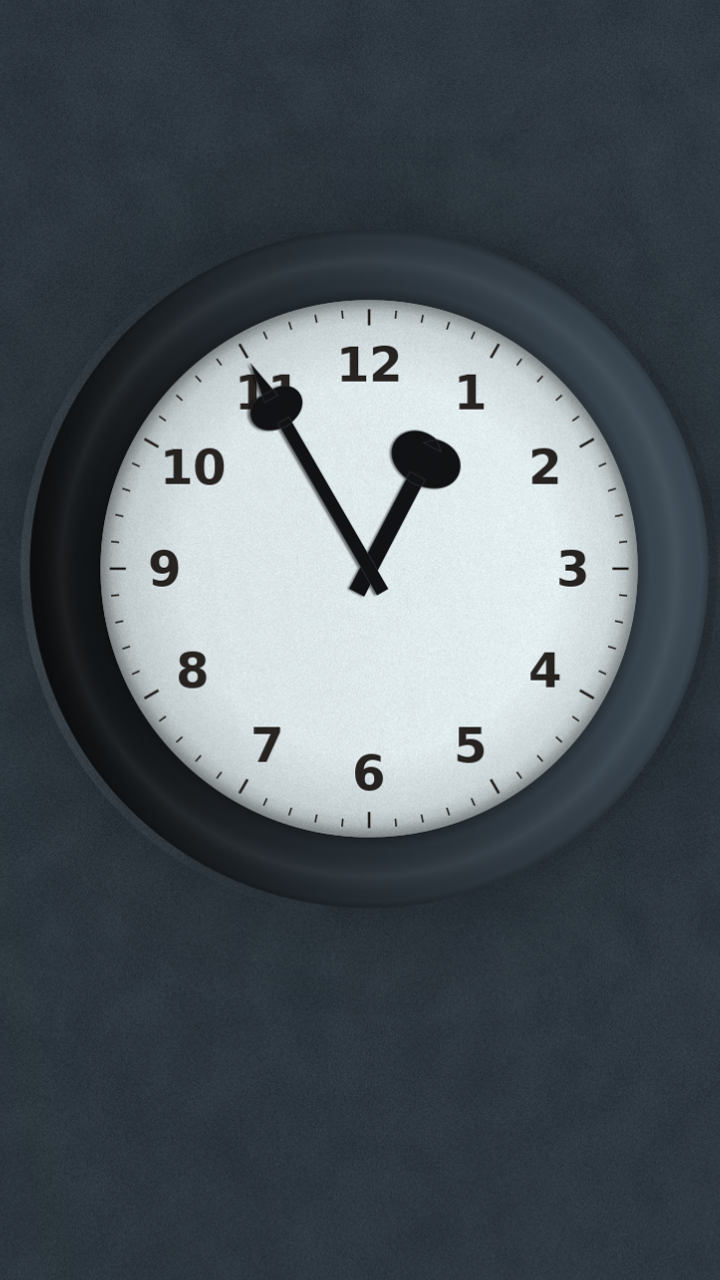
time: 12:55
